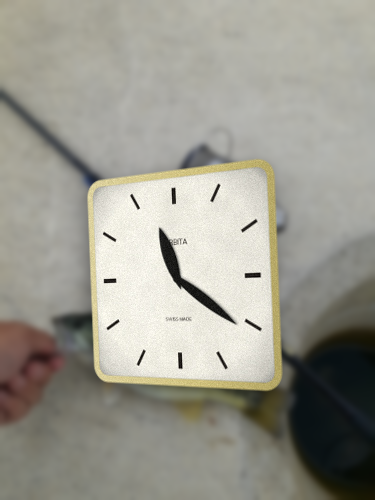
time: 11:21
